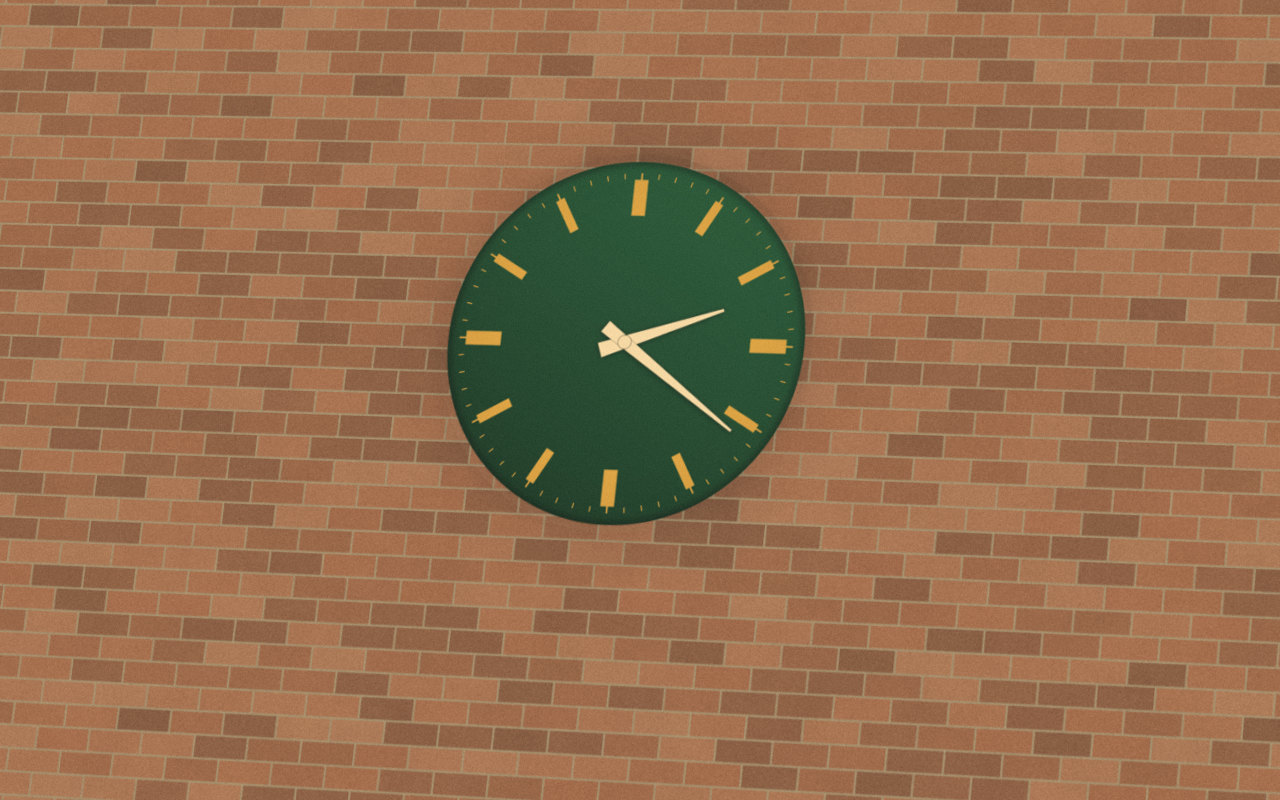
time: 2:21
